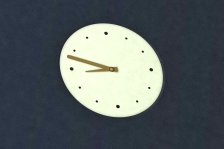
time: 8:48
